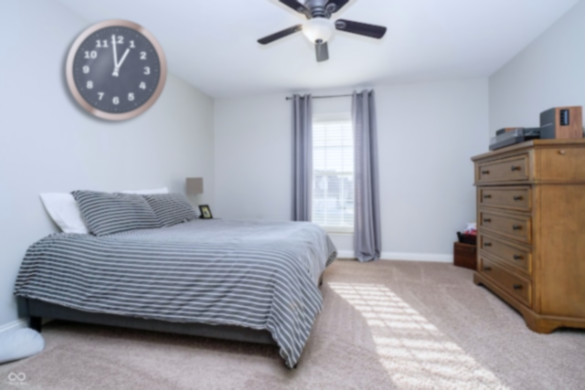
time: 12:59
